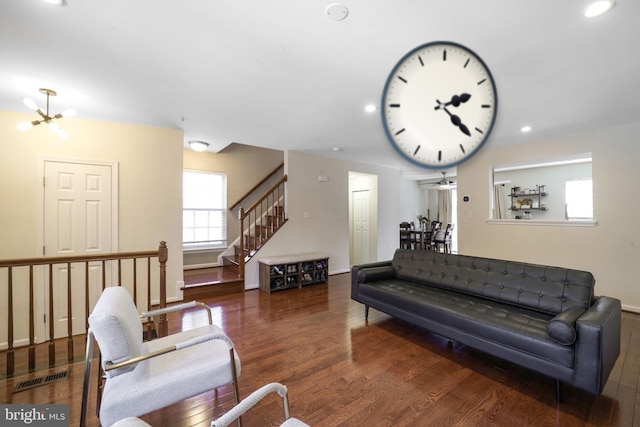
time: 2:22
